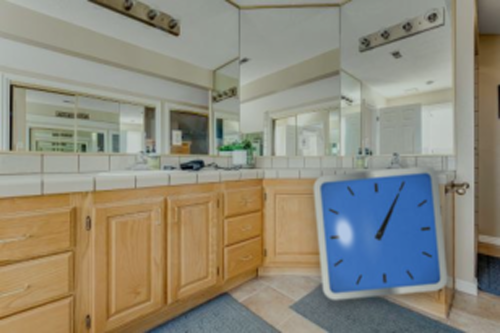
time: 1:05
